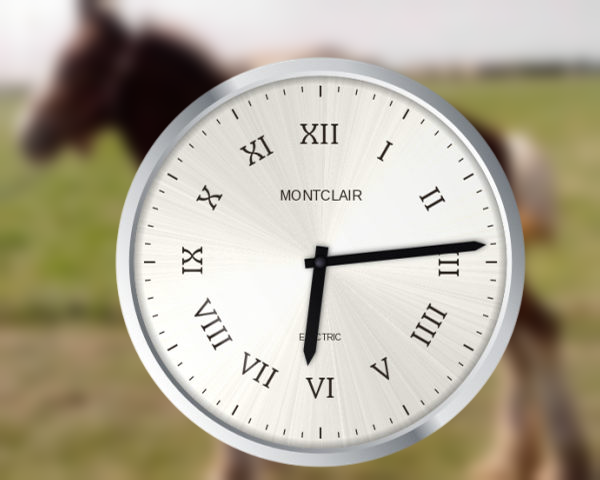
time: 6:14
